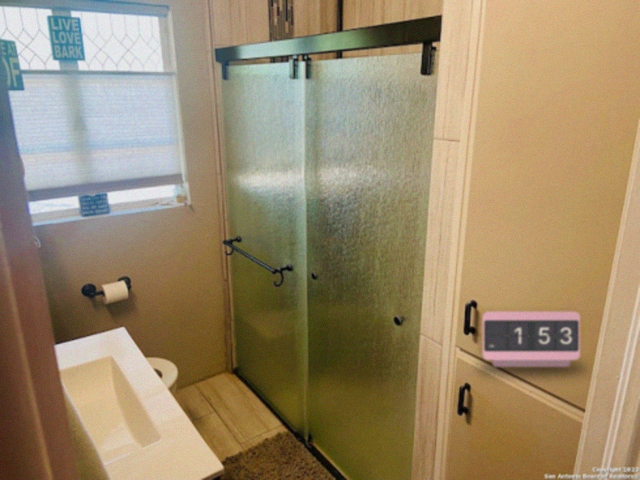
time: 1:53
